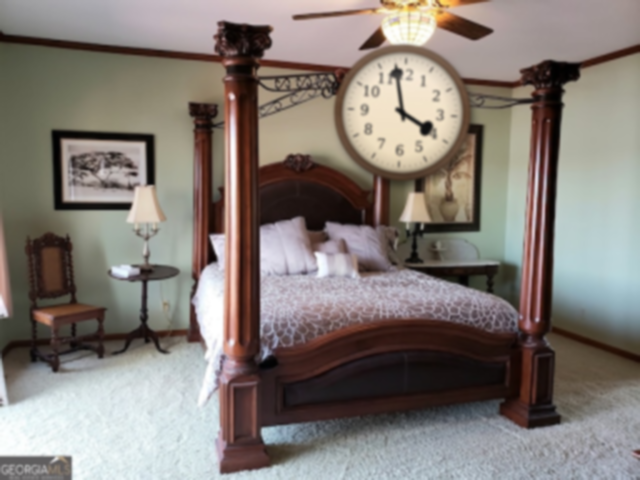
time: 3:58
